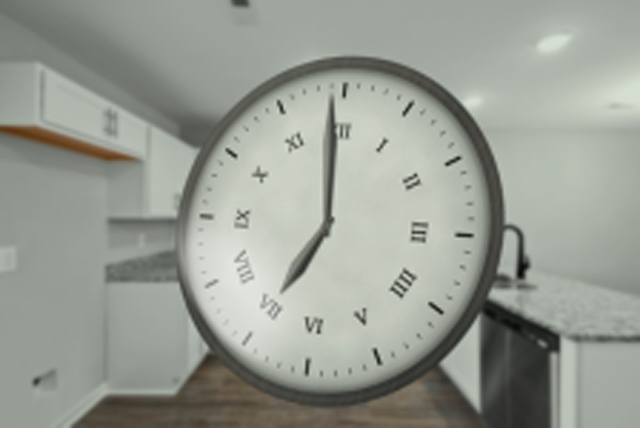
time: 6:59
